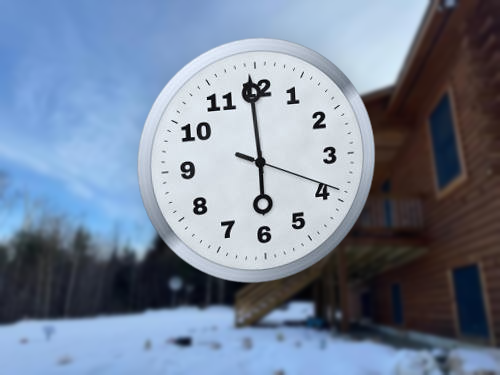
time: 5:59:19
